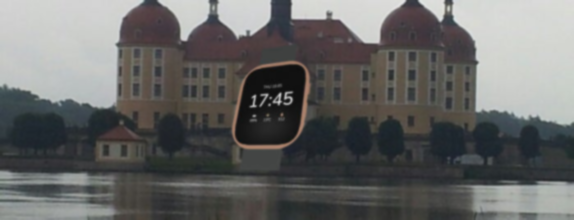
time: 17:45
